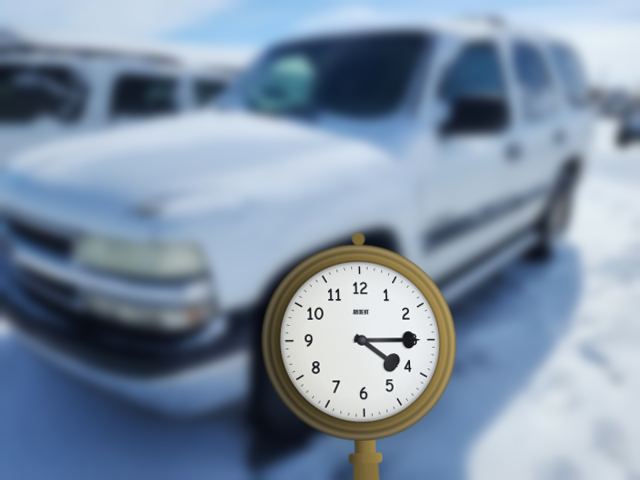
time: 4:15
